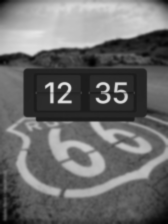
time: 12:35
